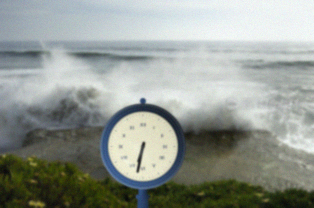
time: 6:32
